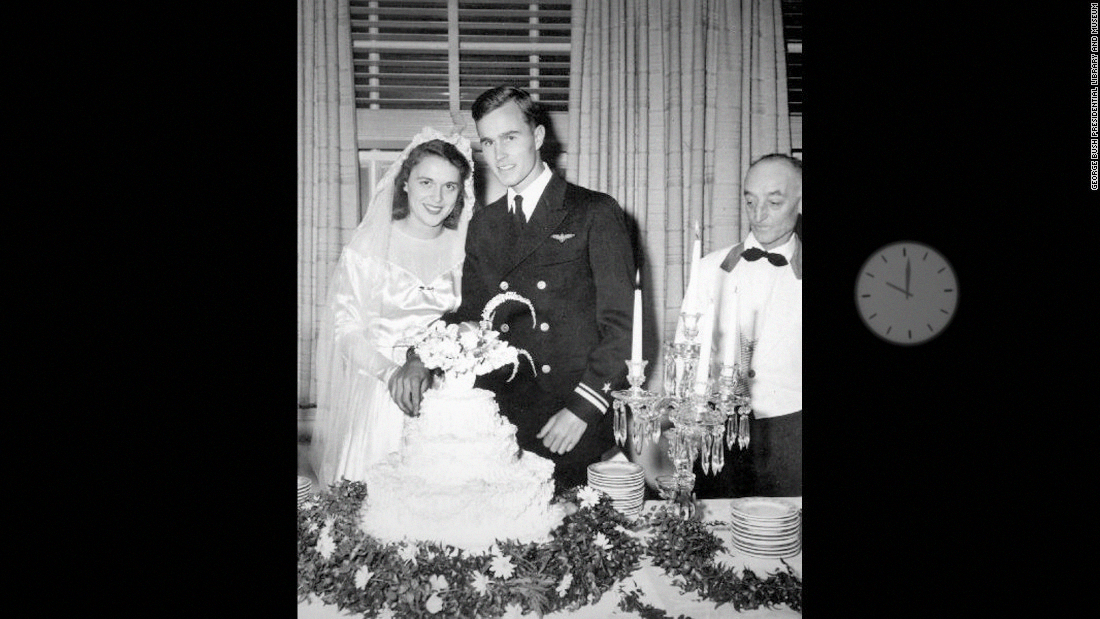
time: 10:01
